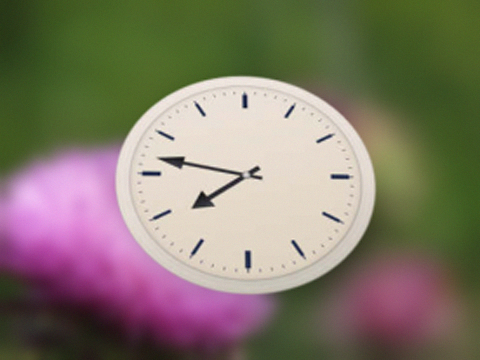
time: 7:47
